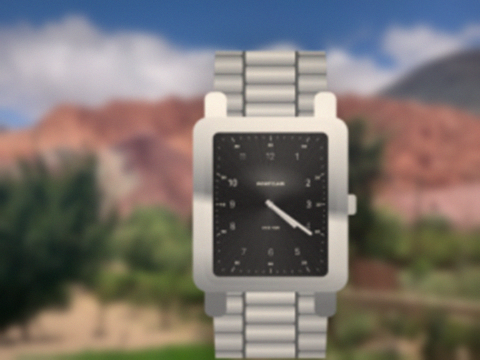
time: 4:21
